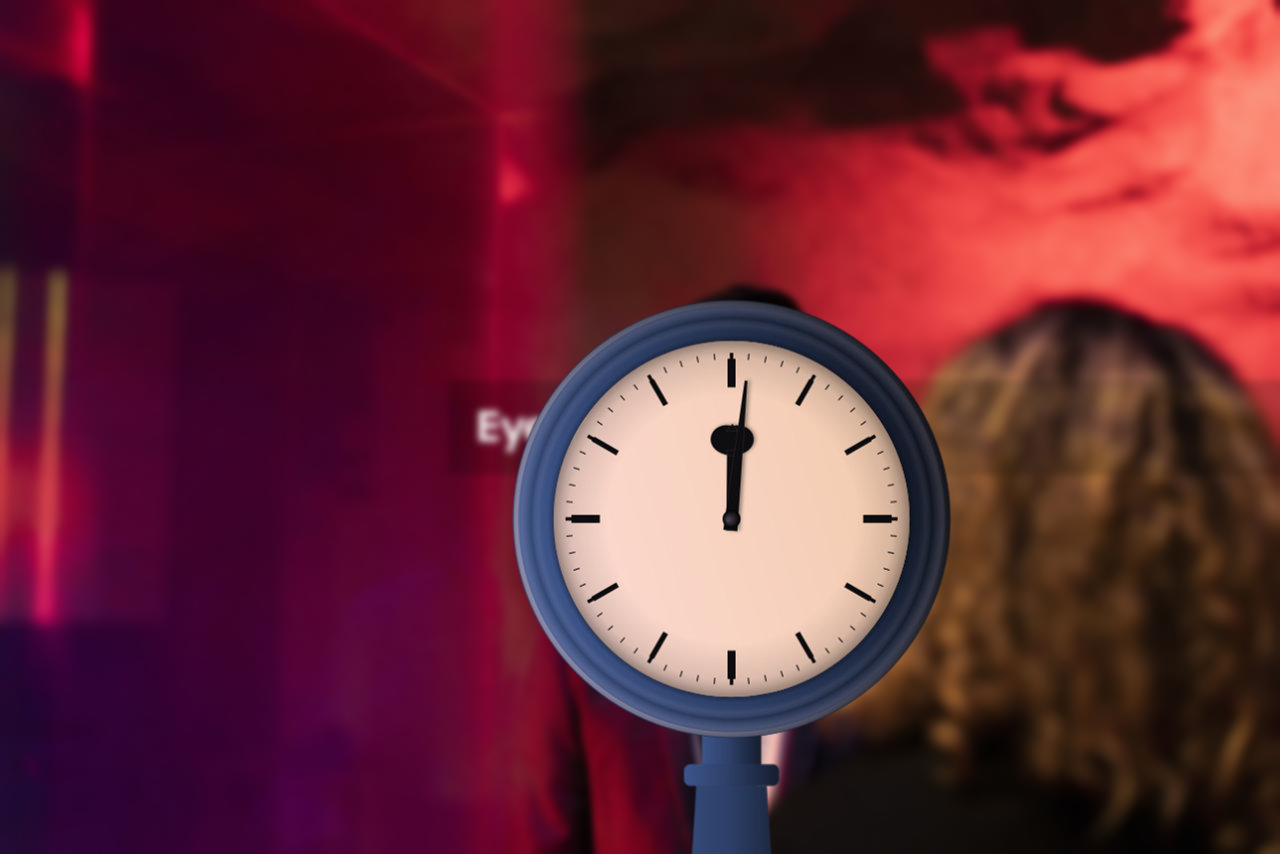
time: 12:01
